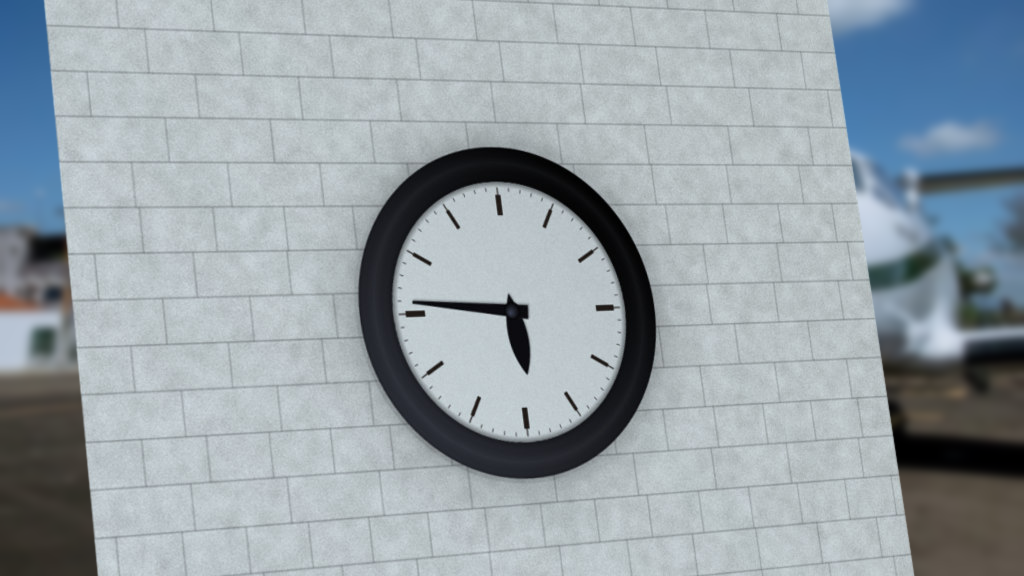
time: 5:46
